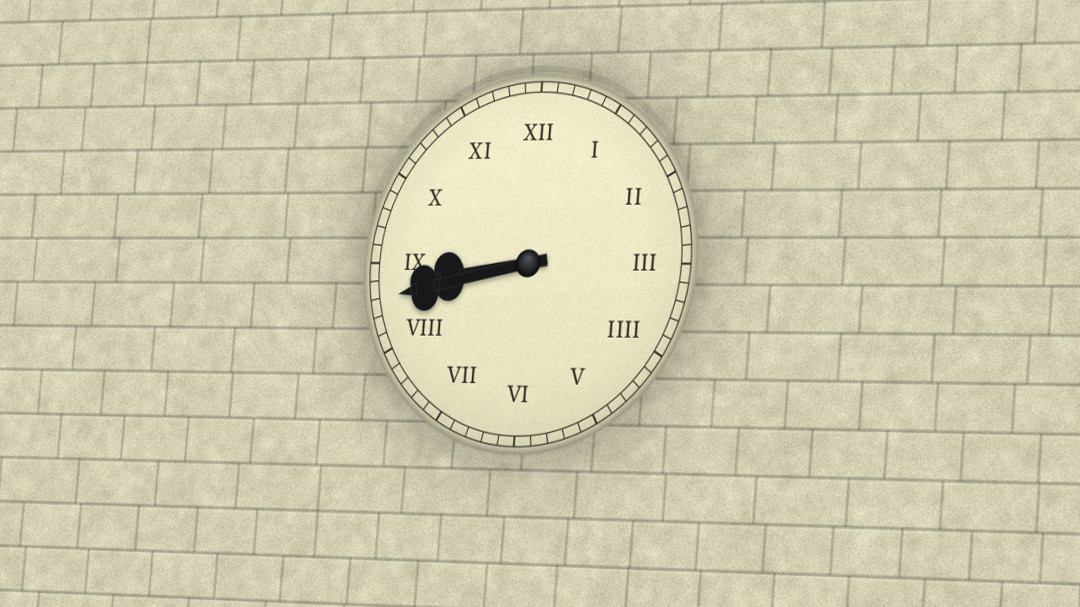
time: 8:43
